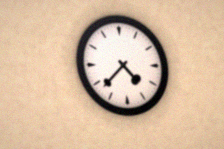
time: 4:38
